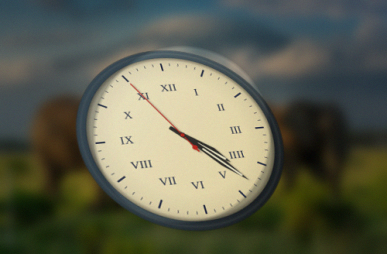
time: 4:22:55
